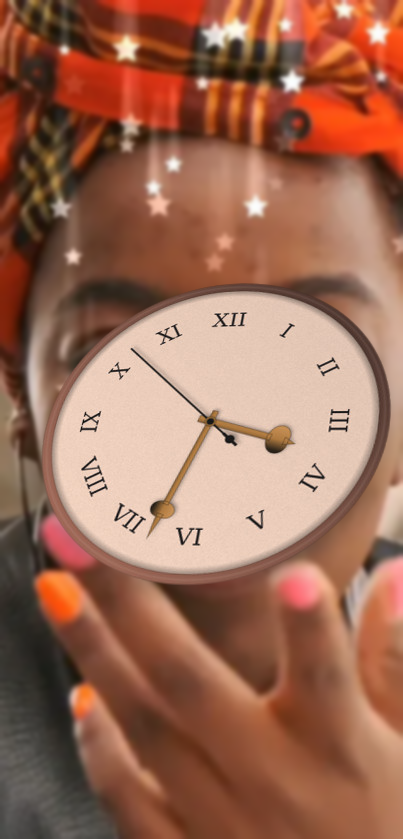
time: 3:32:52
